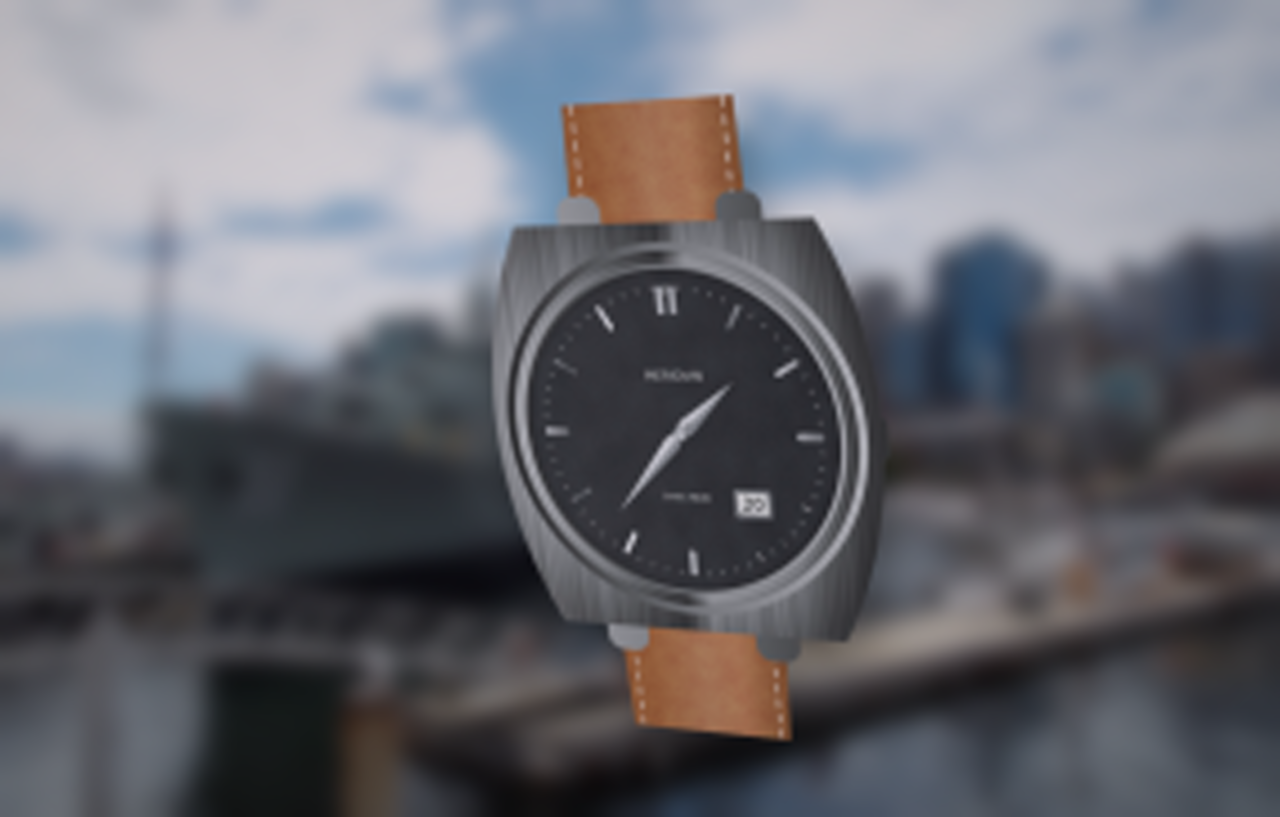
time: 1:37
